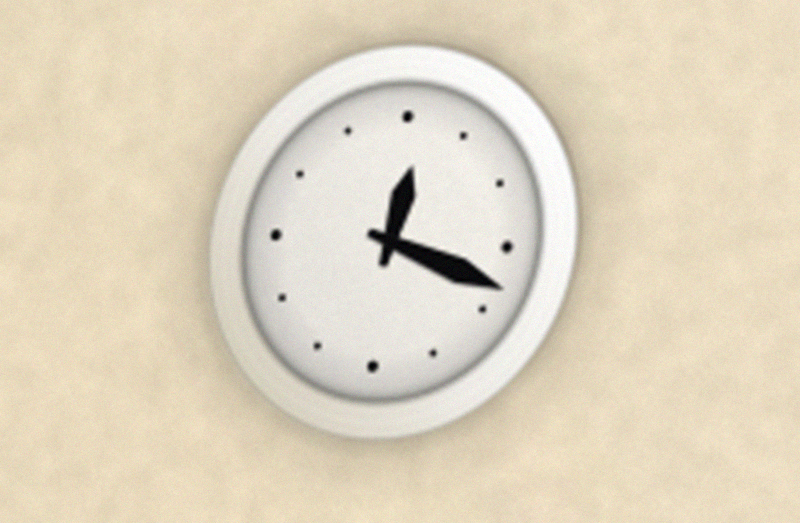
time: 12:18
